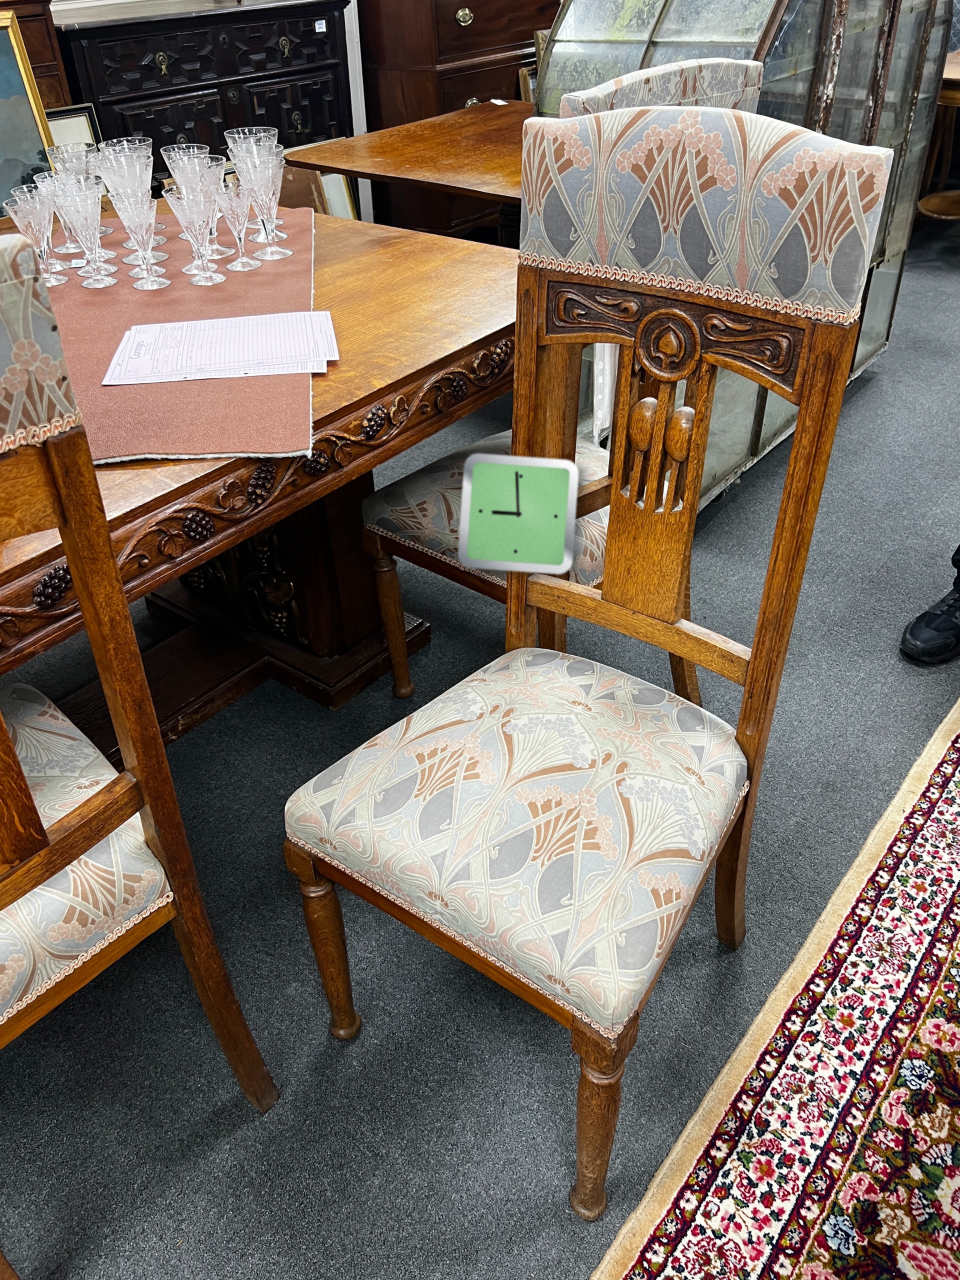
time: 8:59
